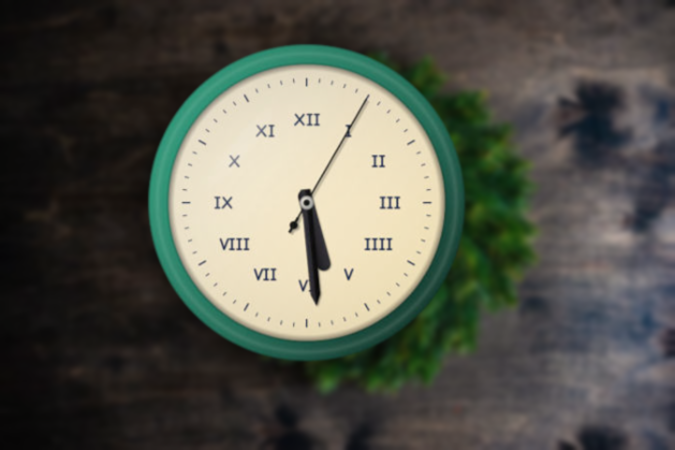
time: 5:29:05
